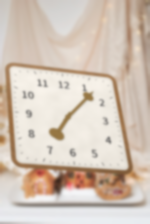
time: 7:07
